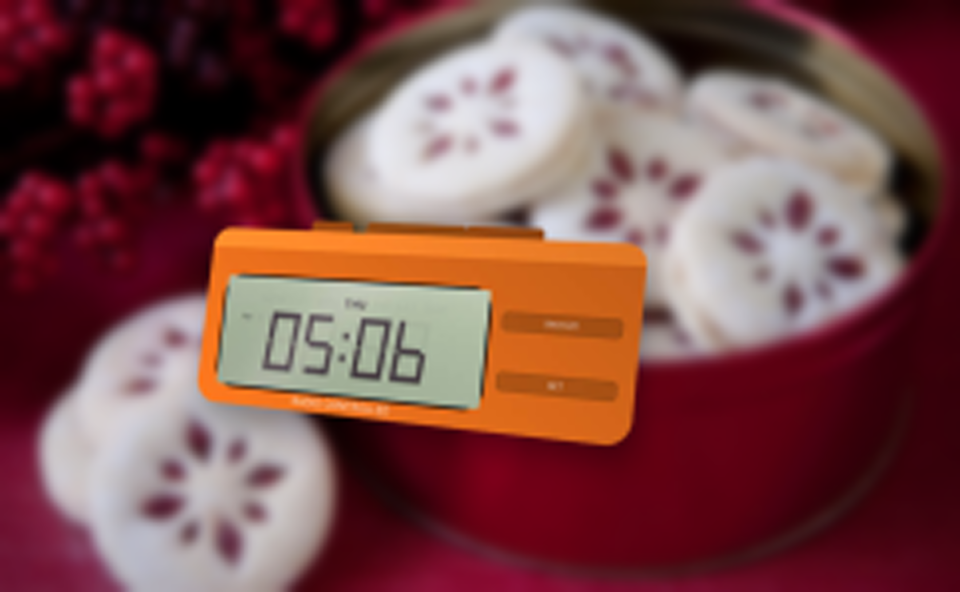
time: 5:06
